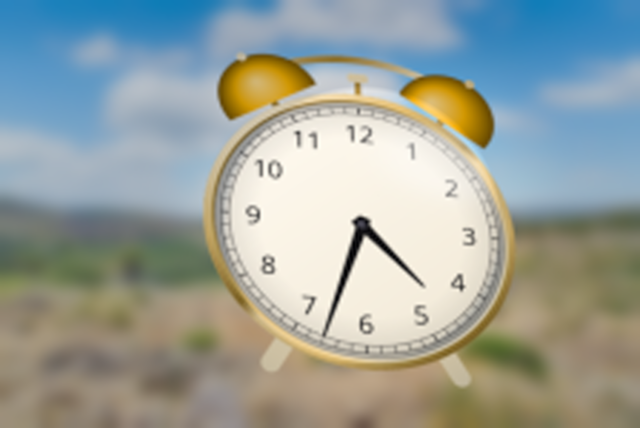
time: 4:33
